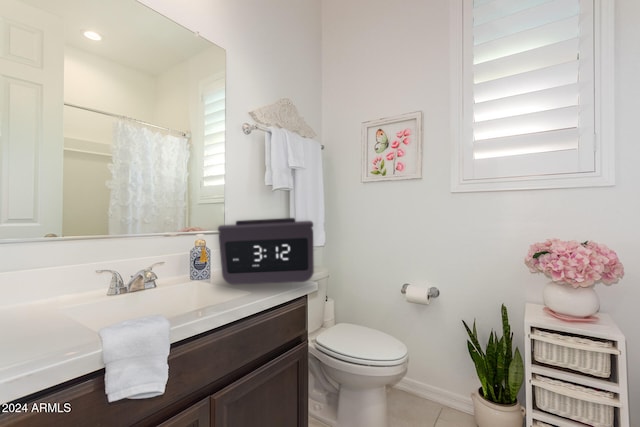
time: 3:12
